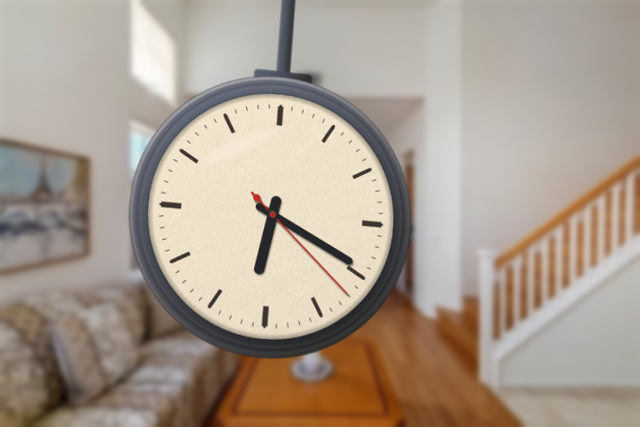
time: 6:19:22
